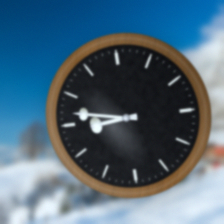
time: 8:47
